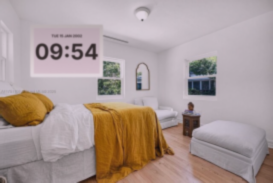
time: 9:54
